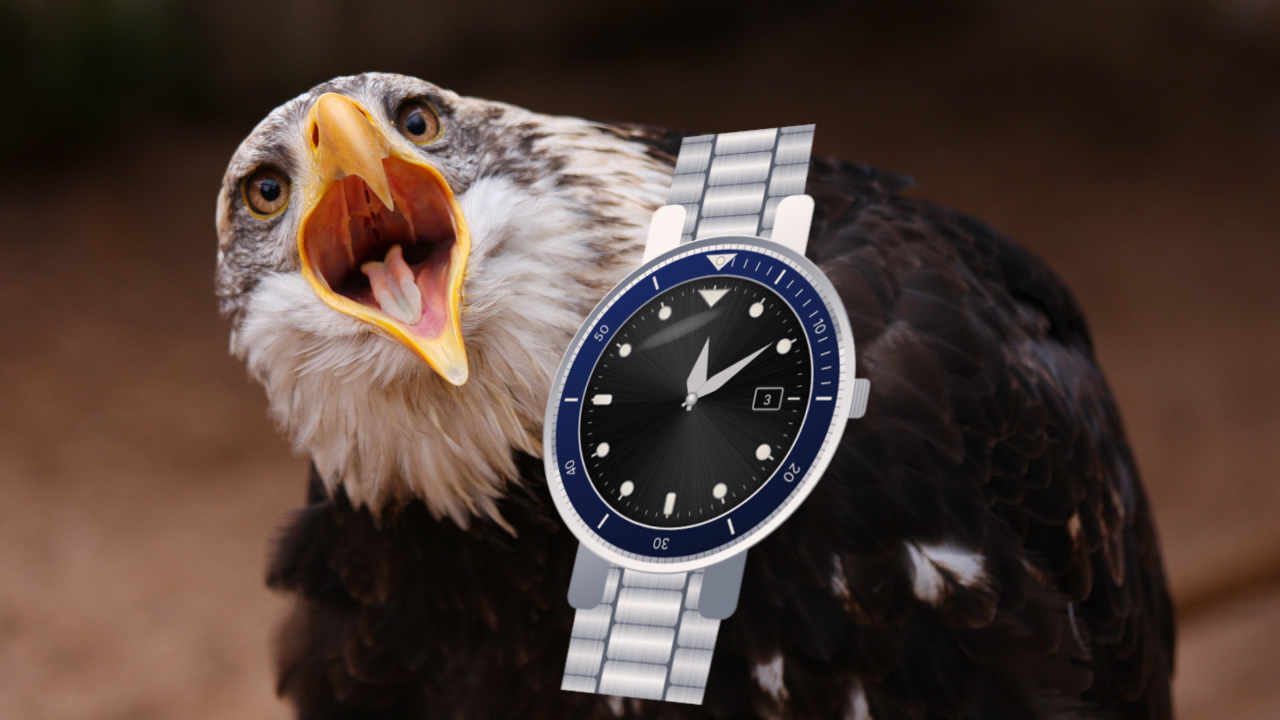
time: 12:09
